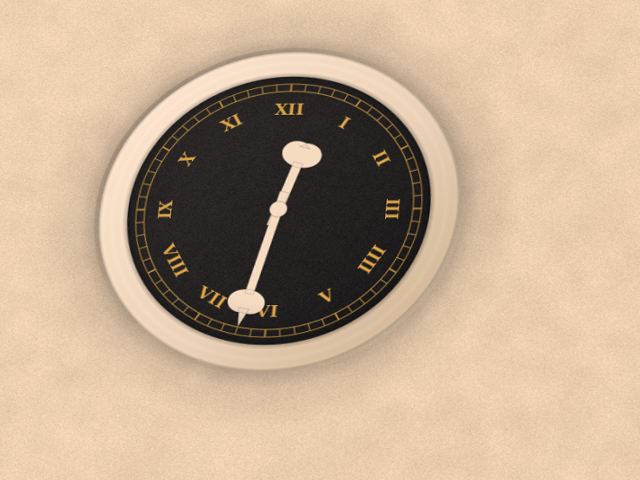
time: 12:32
